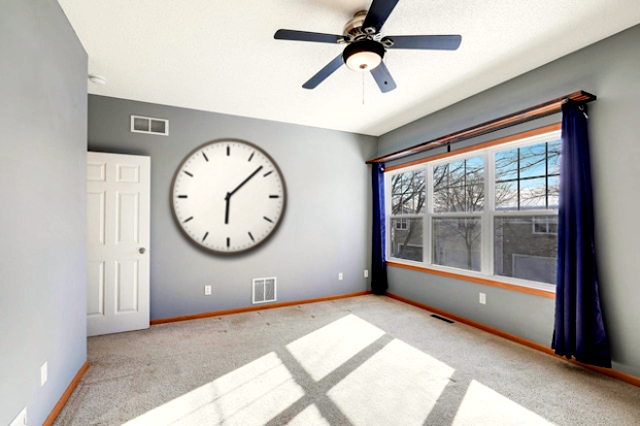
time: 6:08
